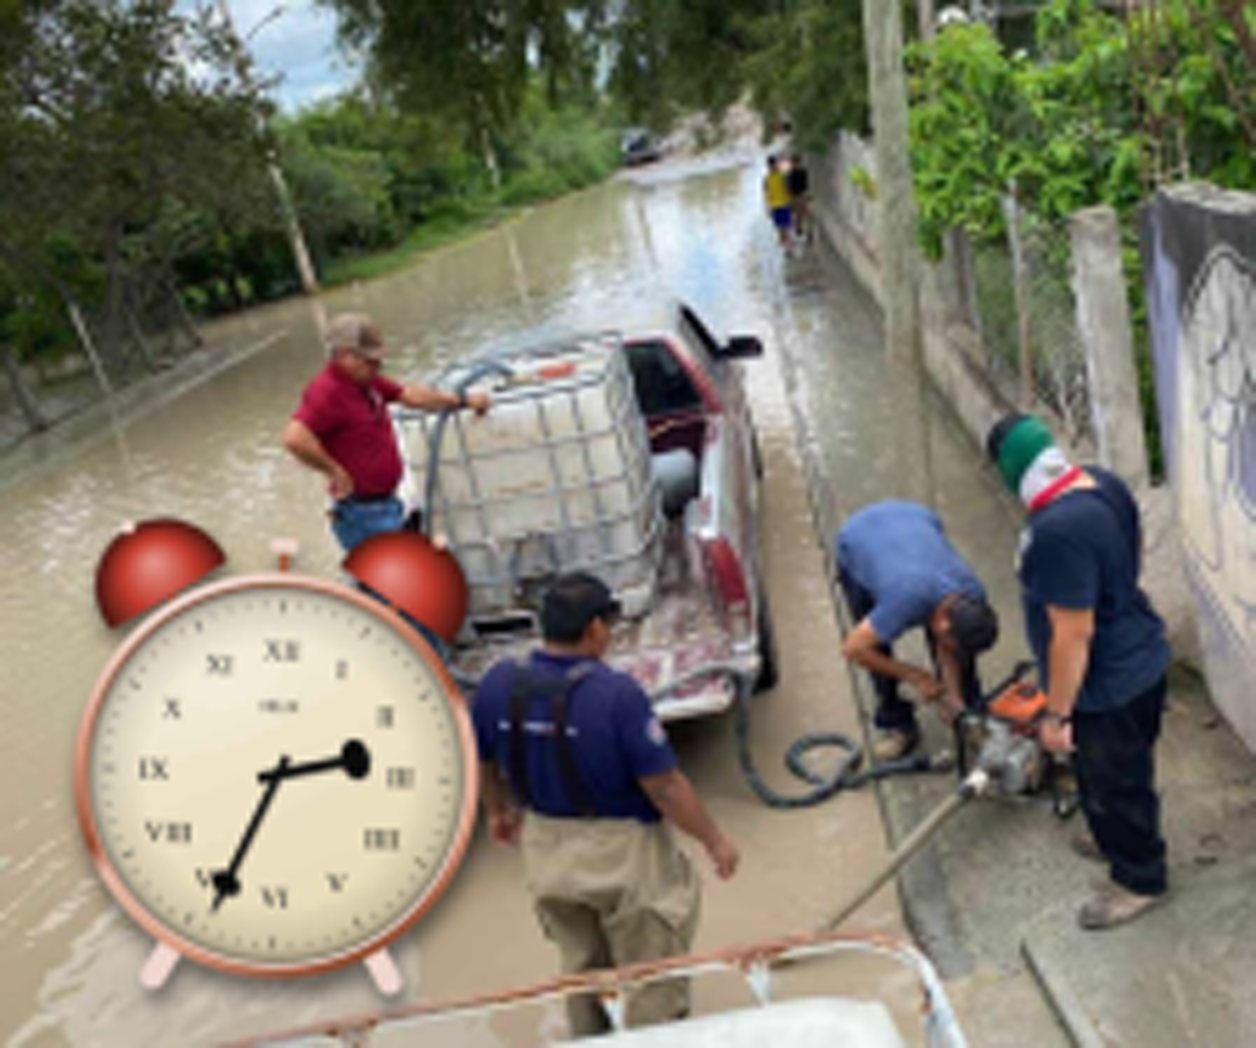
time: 2:34
